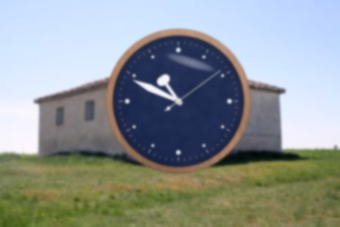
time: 10:49:09
